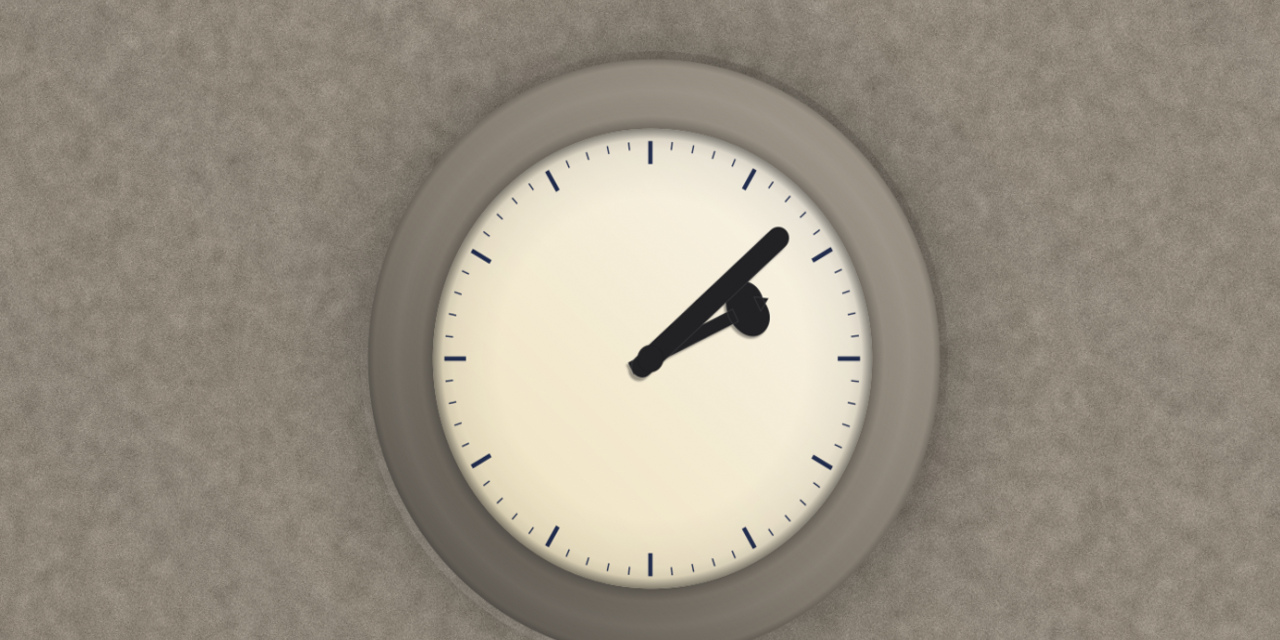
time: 2:08
